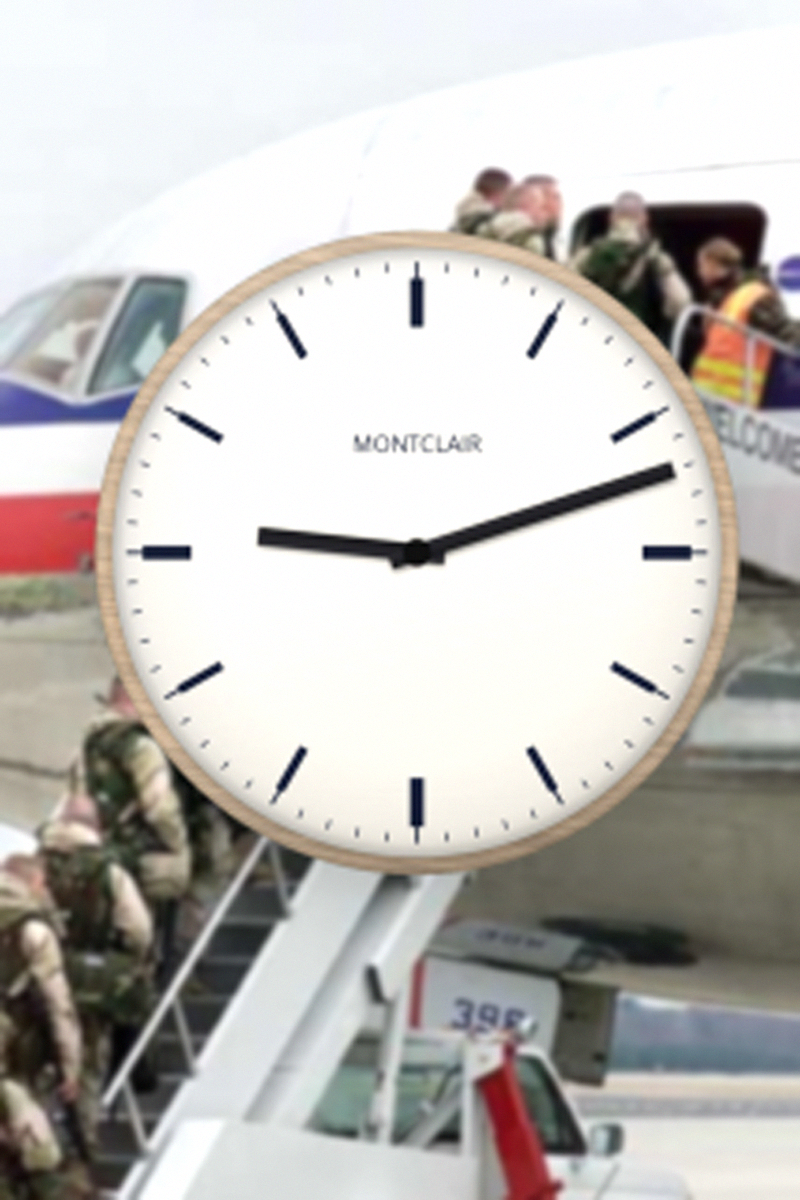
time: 9:12
